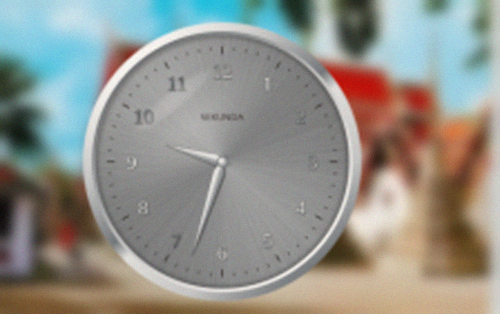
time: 9:33
